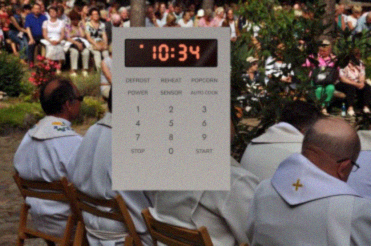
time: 10:34
